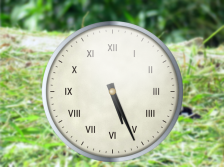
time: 5:26
